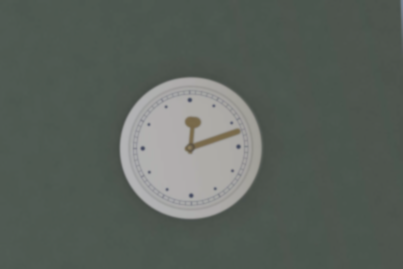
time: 12:12
